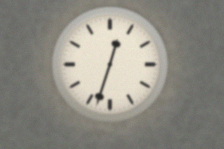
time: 12:33
